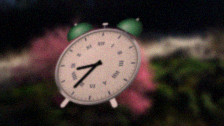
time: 8:36
